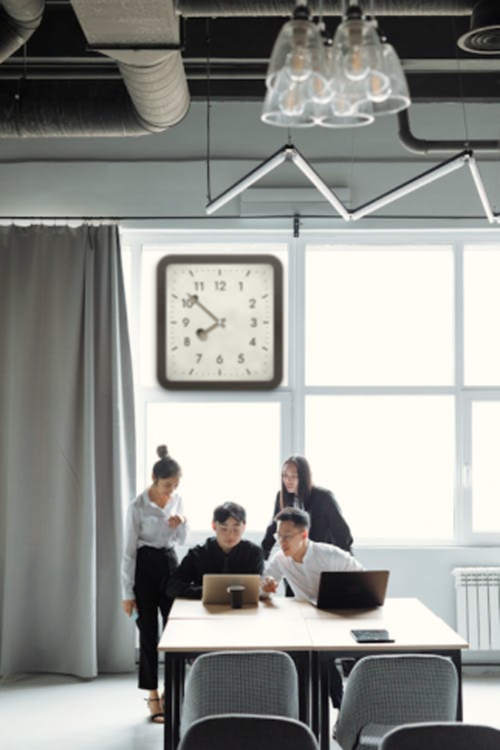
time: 7:52
